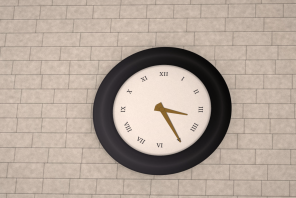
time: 3:25
